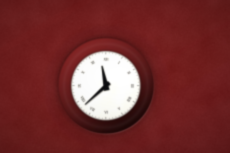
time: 11:38
